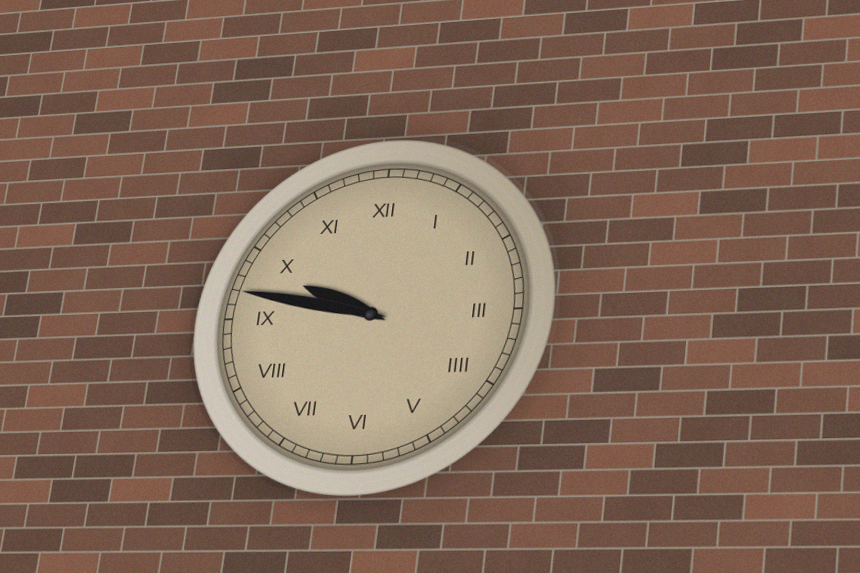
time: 9:47
